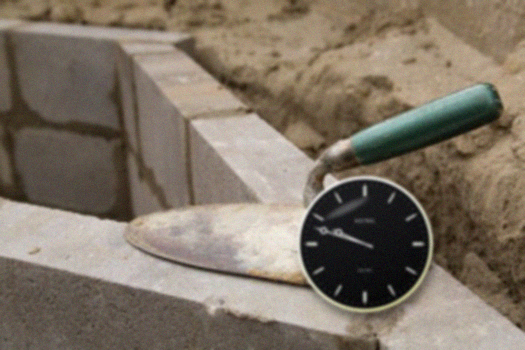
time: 9:48
